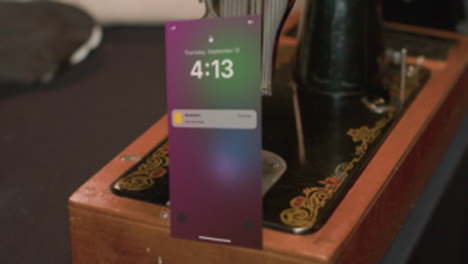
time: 4:13
